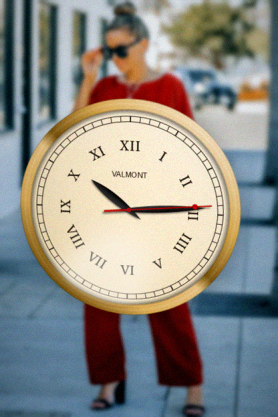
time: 10:14:14
